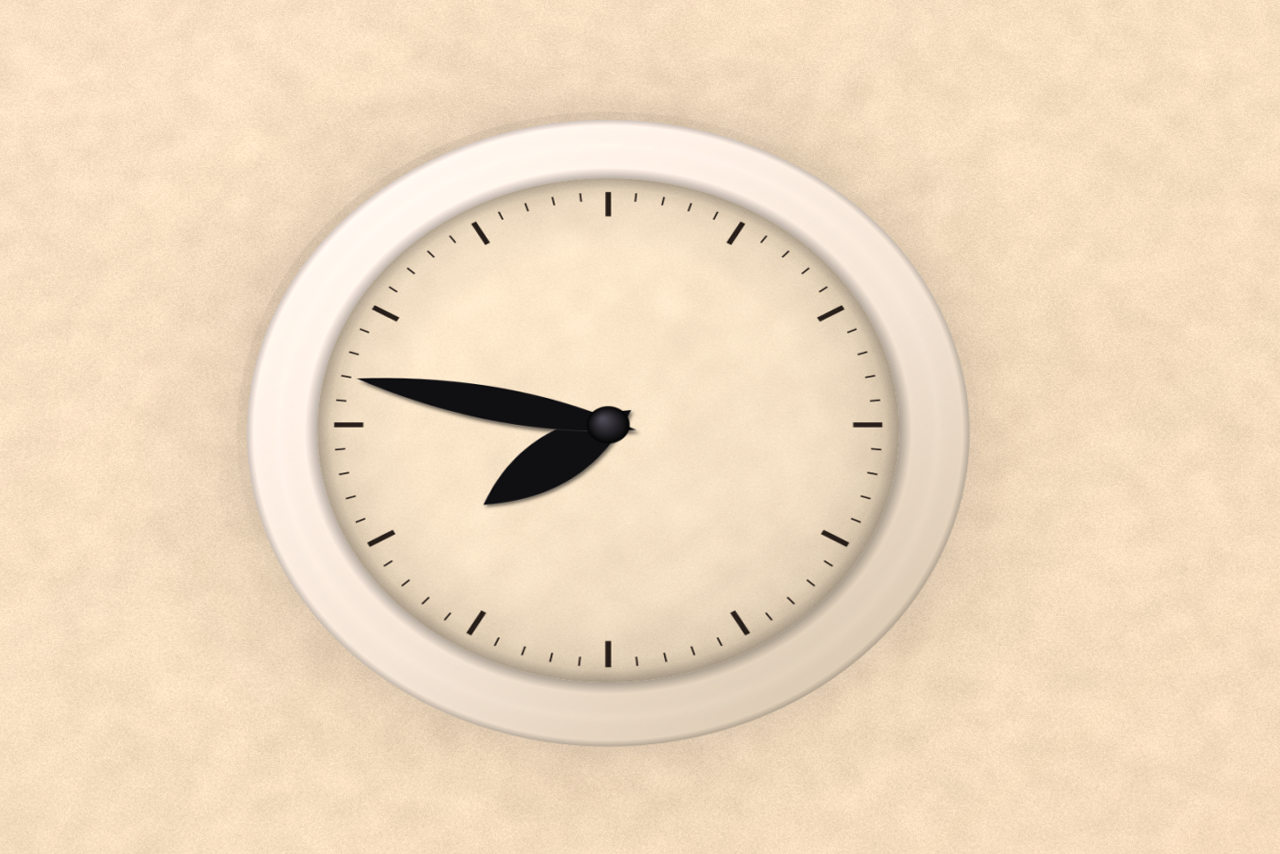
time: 7:47
